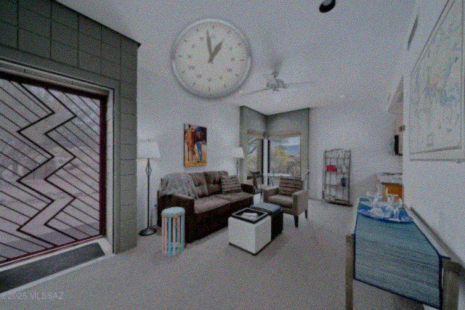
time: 12:58
